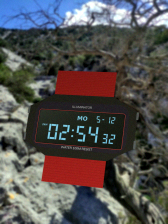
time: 2:54:32
